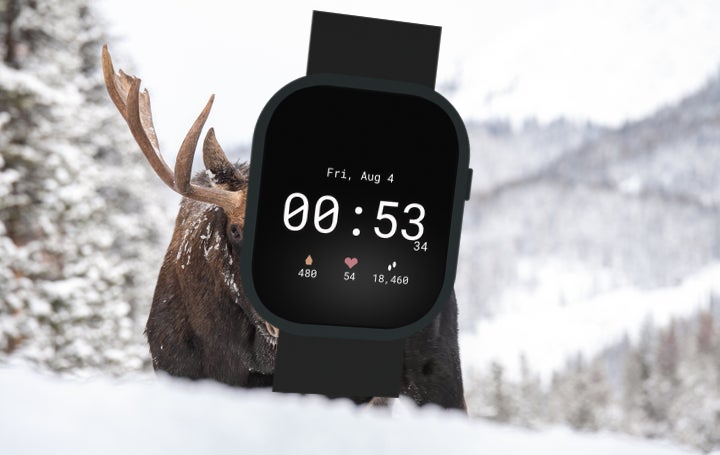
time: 0:53:34
